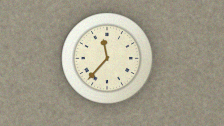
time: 11:37
